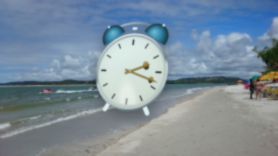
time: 2:18
